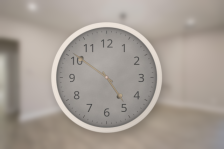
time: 4:51
